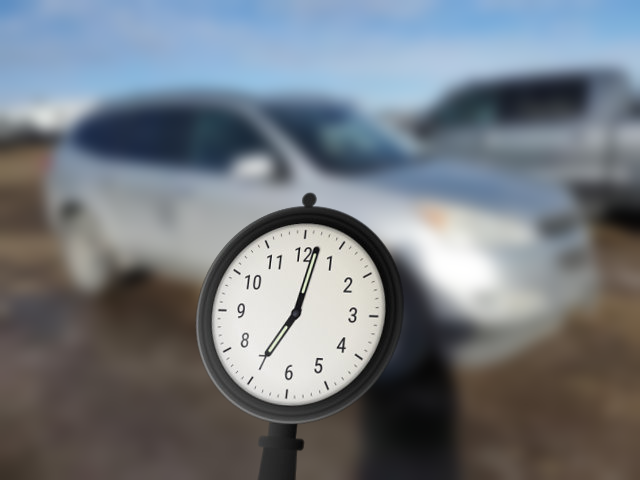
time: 7:02
